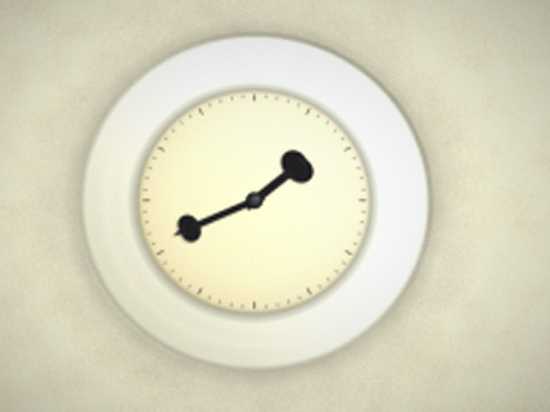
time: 1:41
